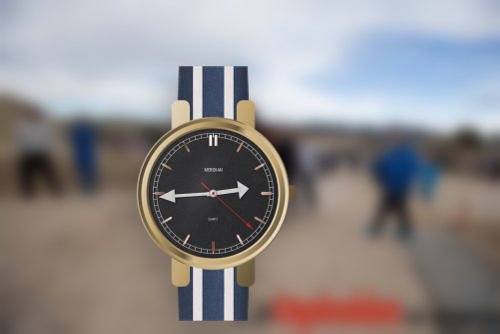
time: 2:44:22
